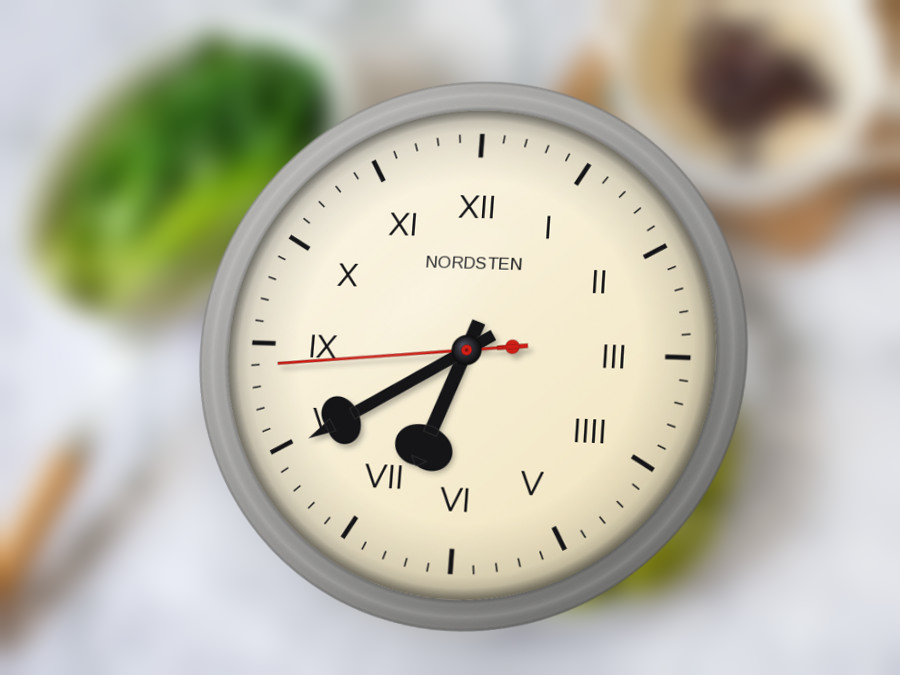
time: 6:39:44
